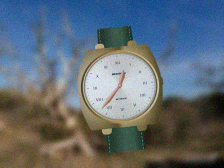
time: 12:37
